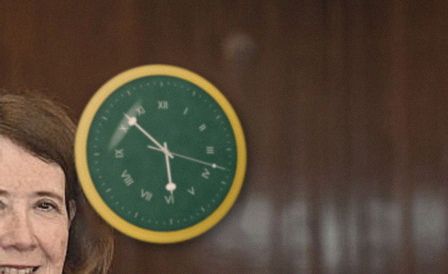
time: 5:52:18
